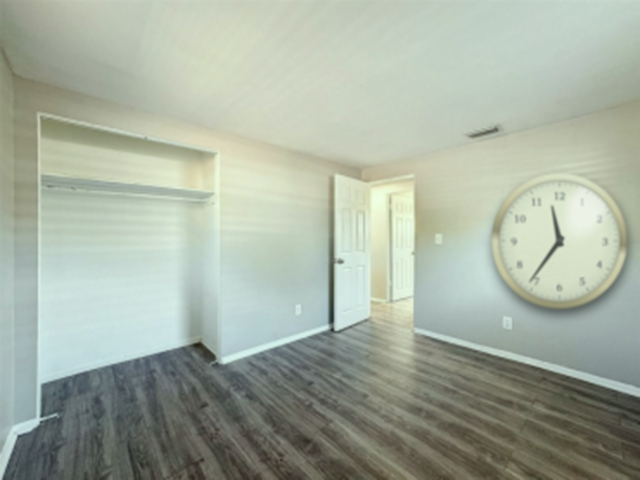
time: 11:36
